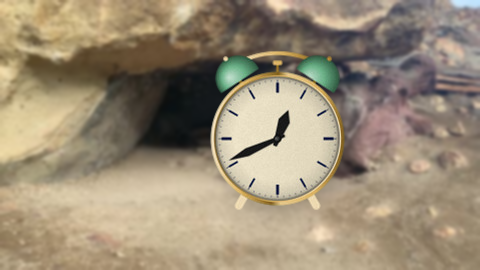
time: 12:41
